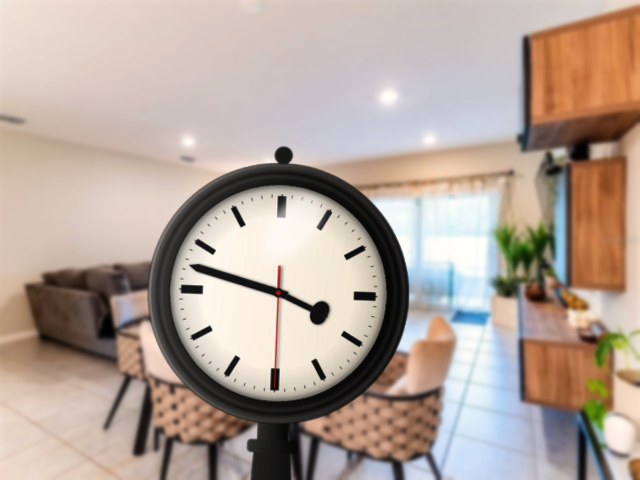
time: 3:47:30
